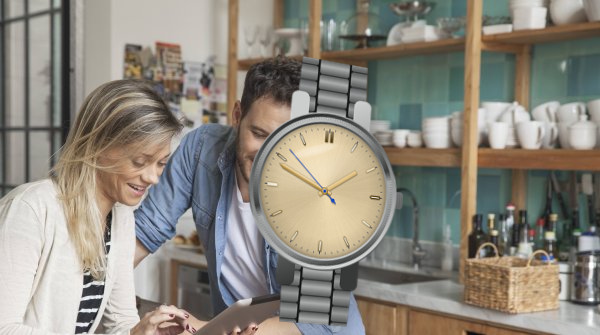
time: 1:48:52
